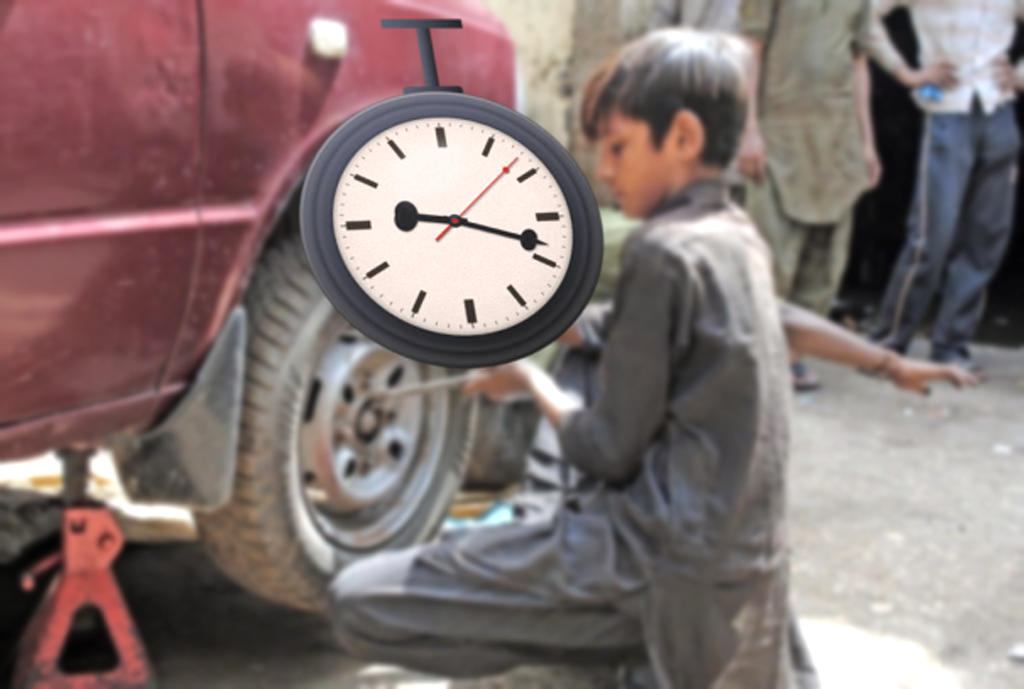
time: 9:18:08
